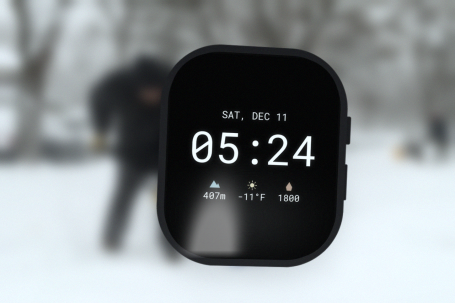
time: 5:24
